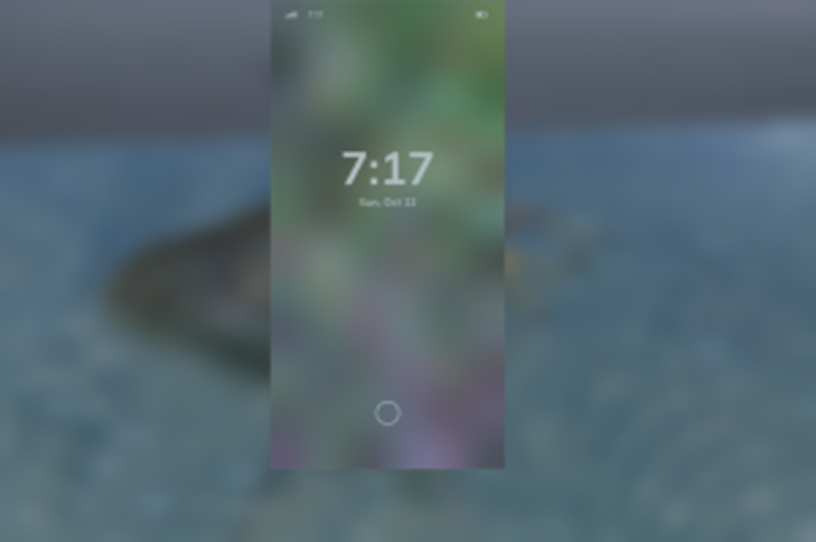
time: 7:17
